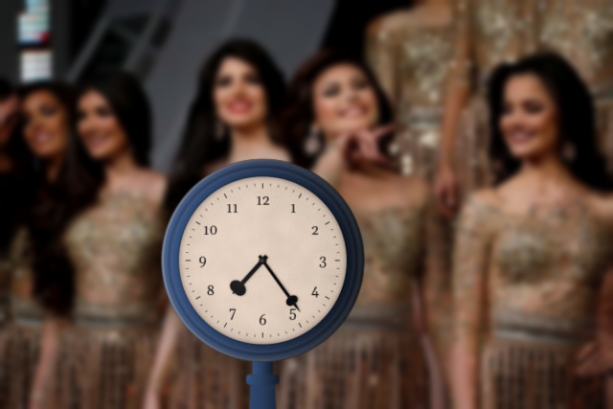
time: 7:24
